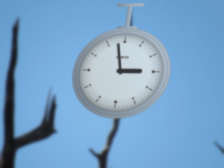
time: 2:58
